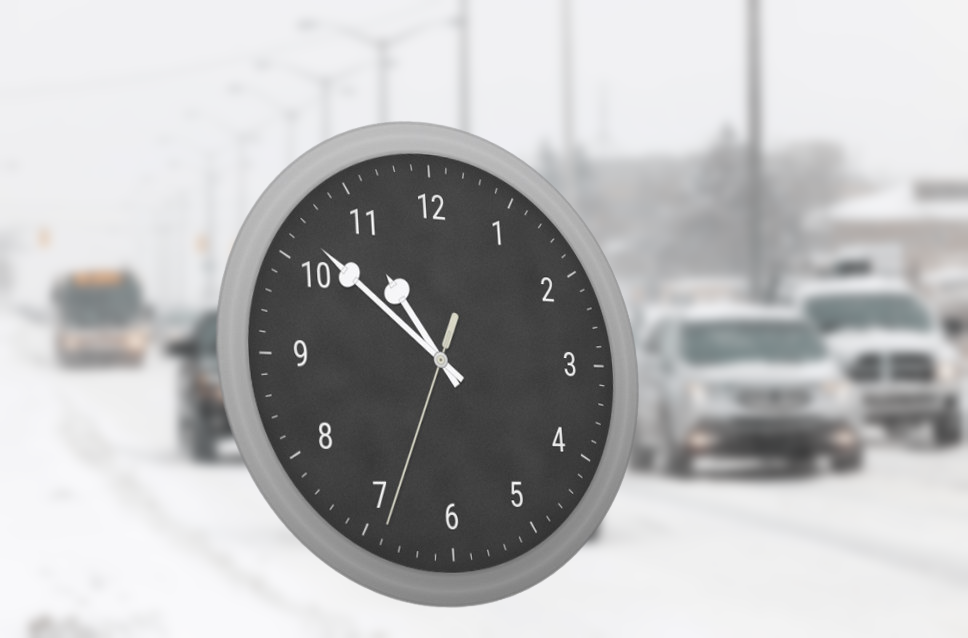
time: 10:51:34
